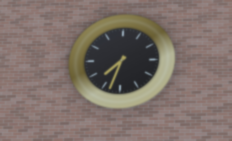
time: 7:33
